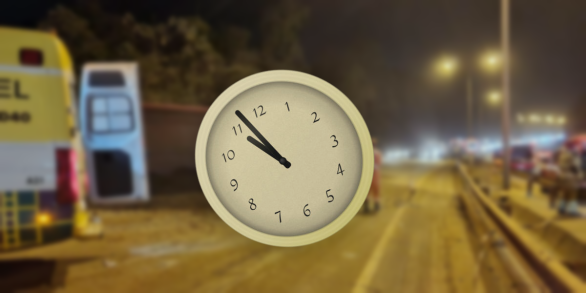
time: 10:57
